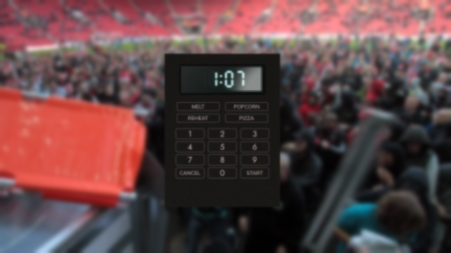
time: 1:07
